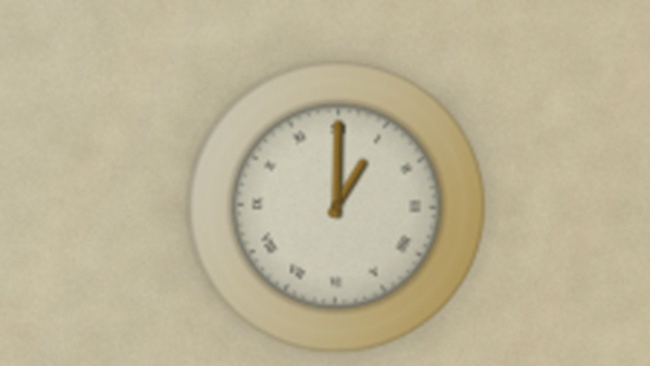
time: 1:00
